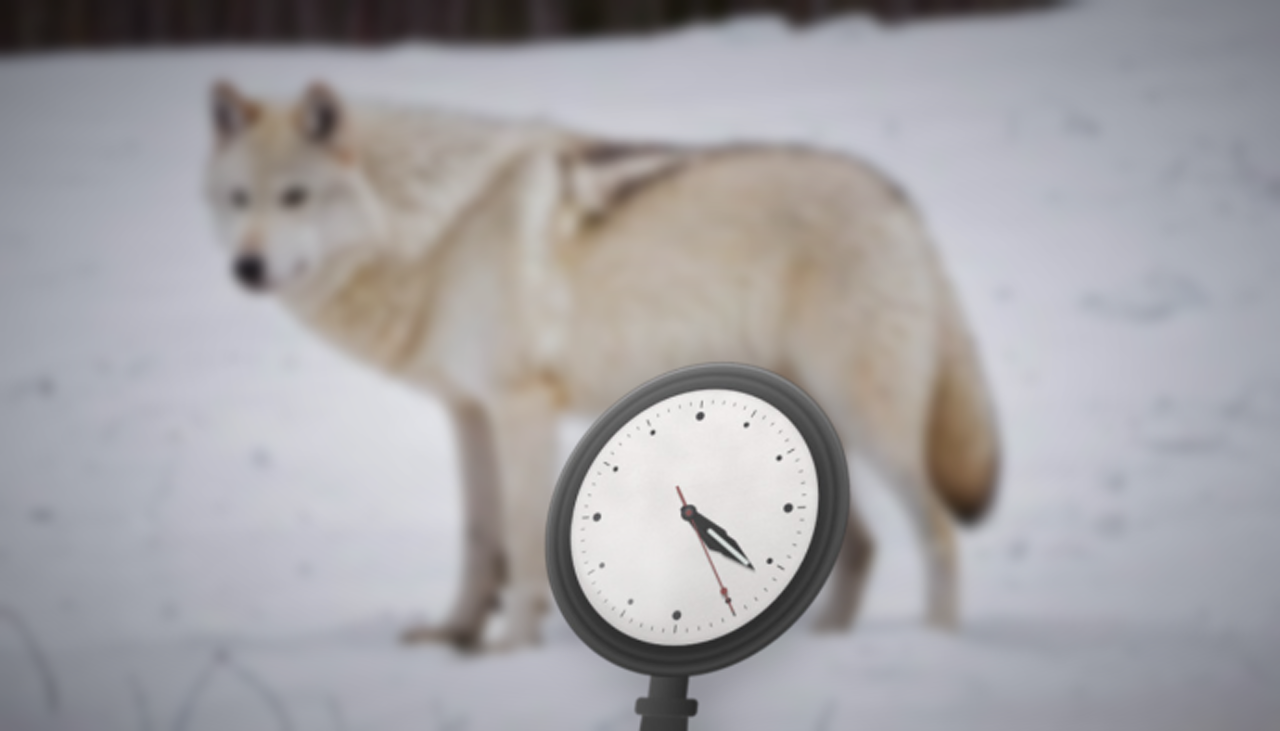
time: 4:21:25
